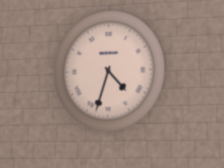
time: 4:33
